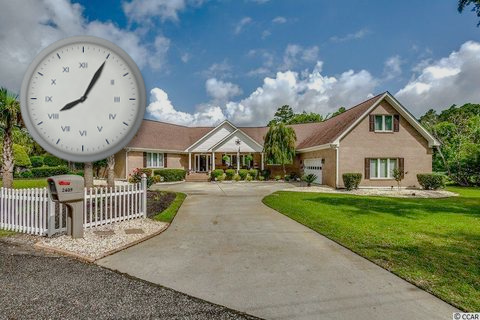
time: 8:05
